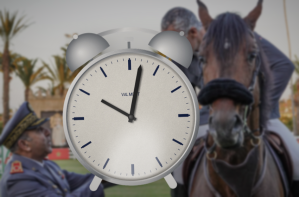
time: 10:02
